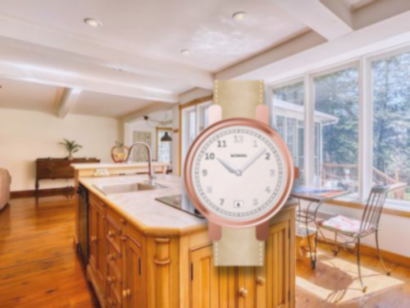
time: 10:08
